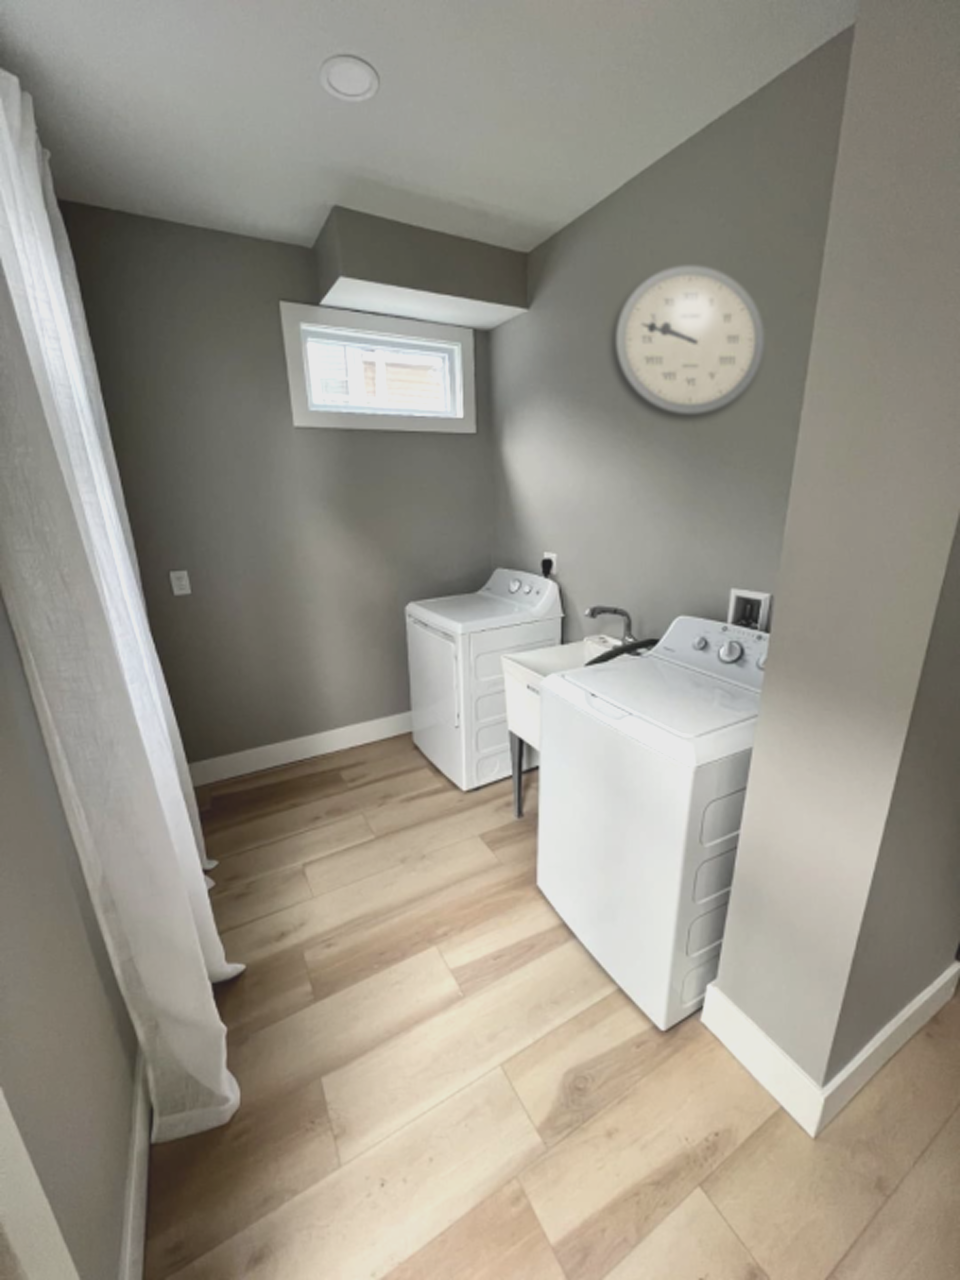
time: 9:48
